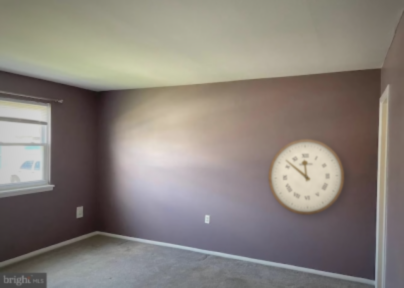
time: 11:52
